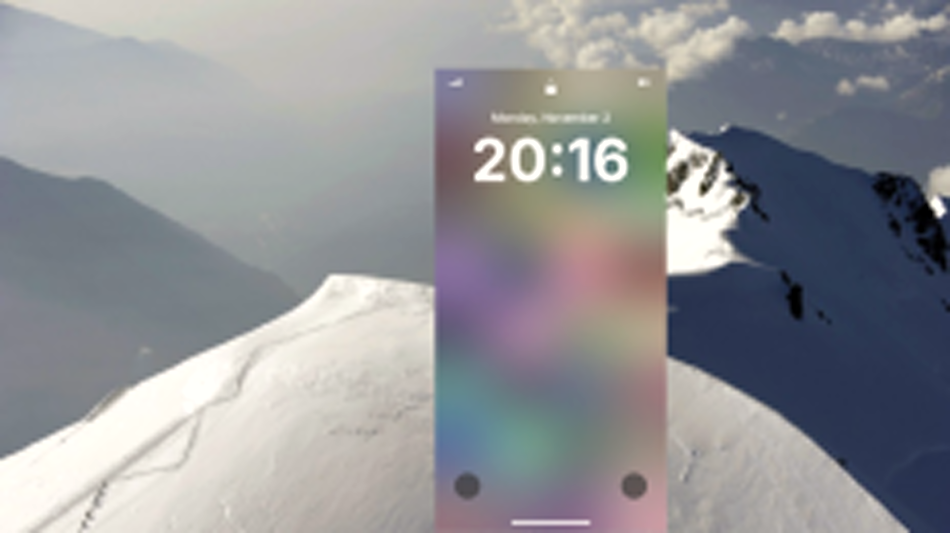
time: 20:16
